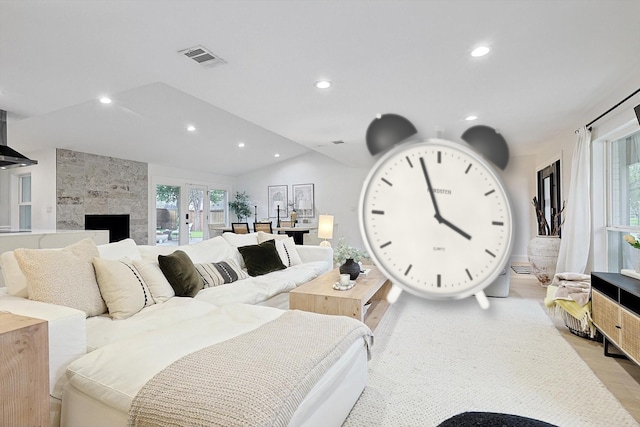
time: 3:57
